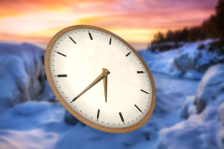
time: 6:40
